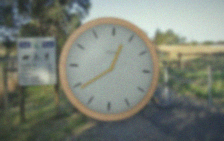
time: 12:39
